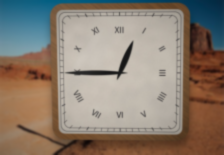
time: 12:45
